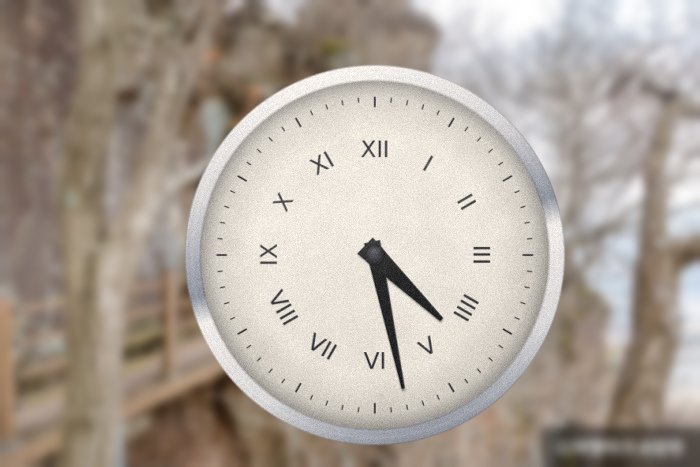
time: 4:28
